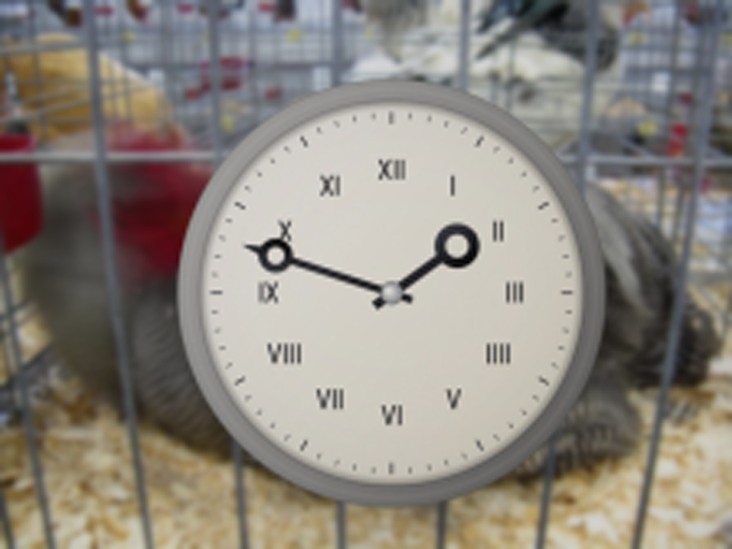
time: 1:48
